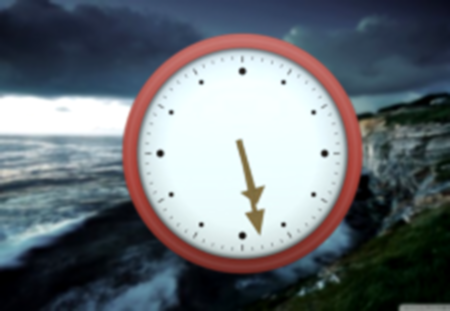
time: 5:28
